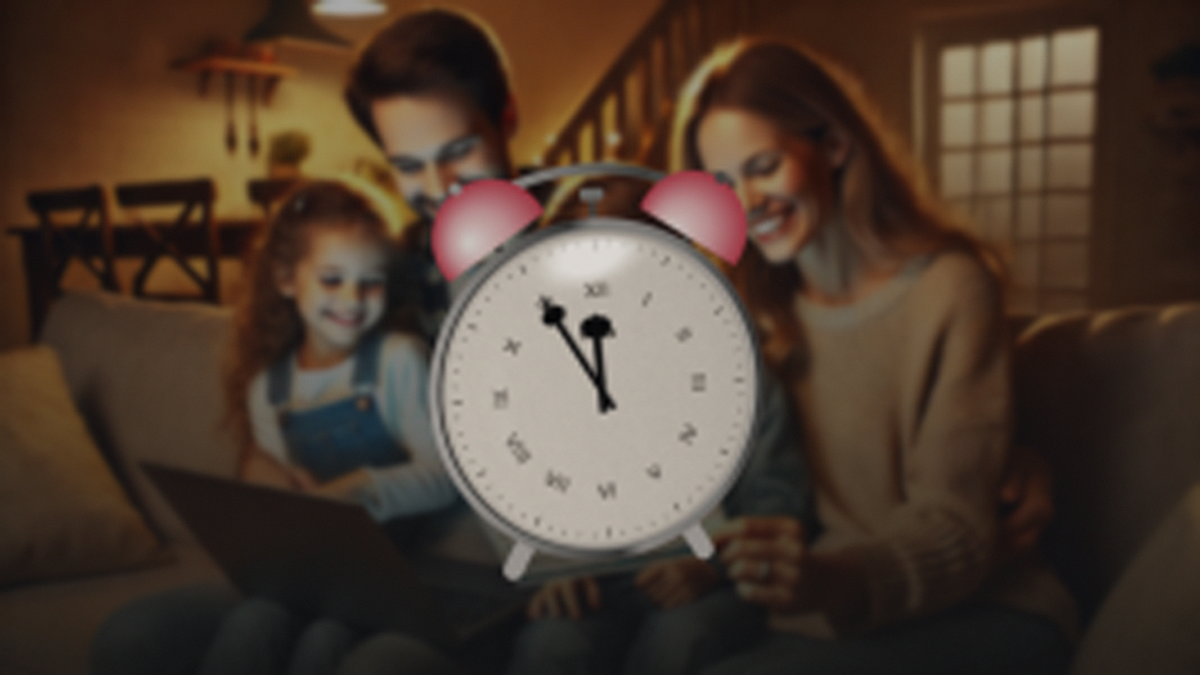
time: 11:55
